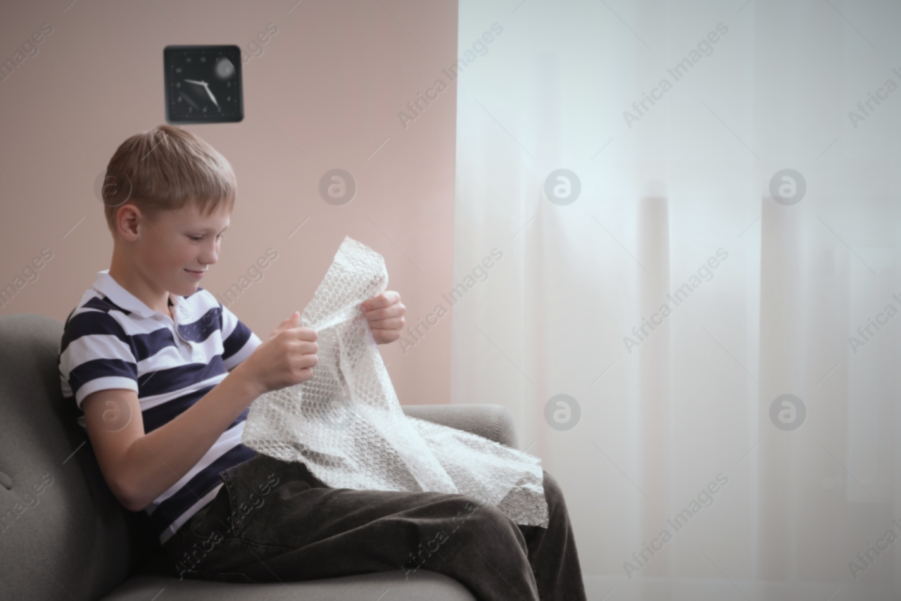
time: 9:25
